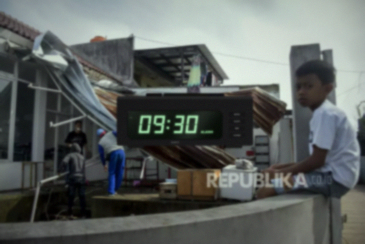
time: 9:30
